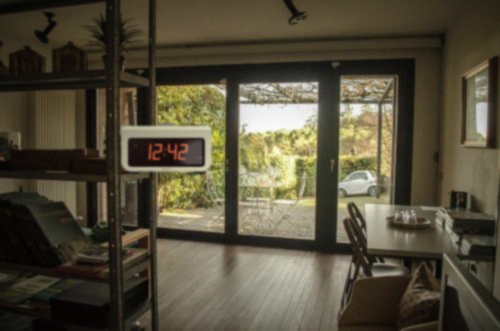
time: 12:42
